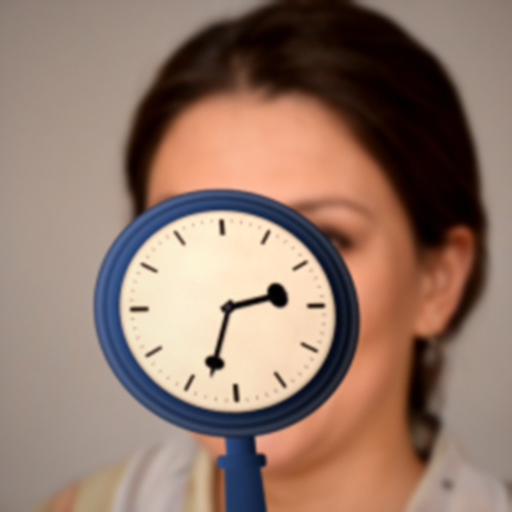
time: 2:33
